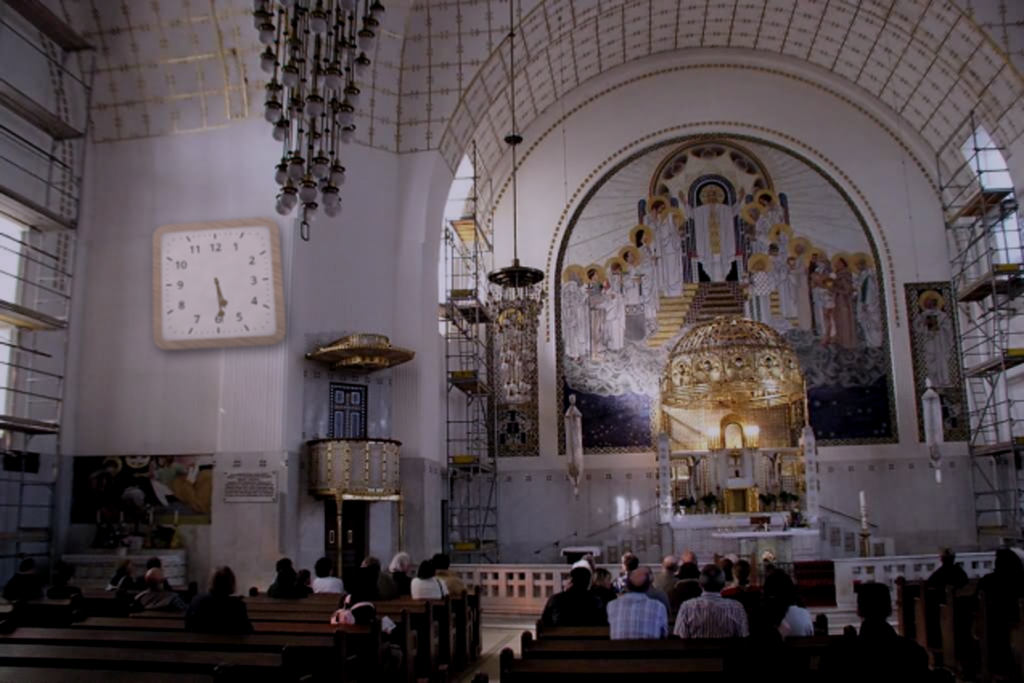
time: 5:29
